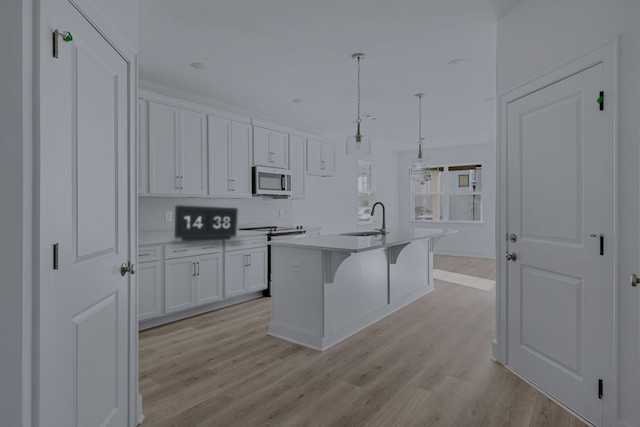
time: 14:38
